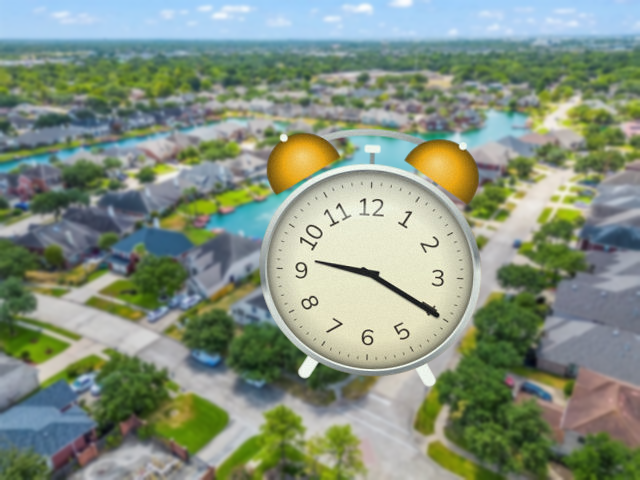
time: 9:20
